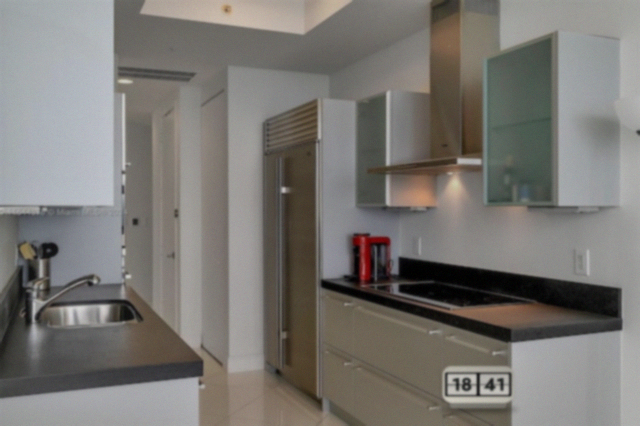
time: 18:41
